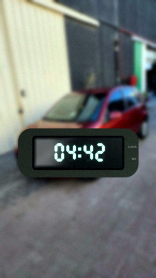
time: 4:42
